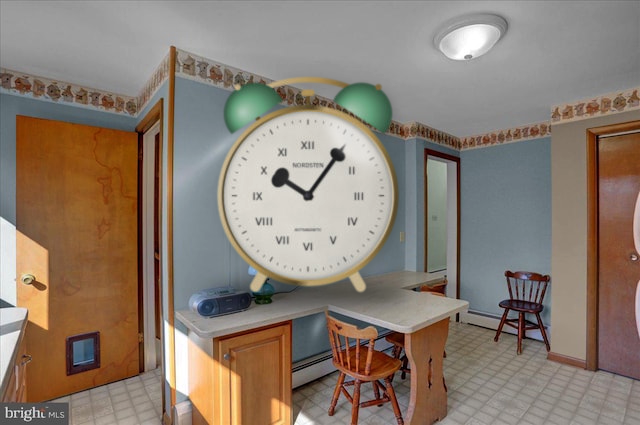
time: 10:06
